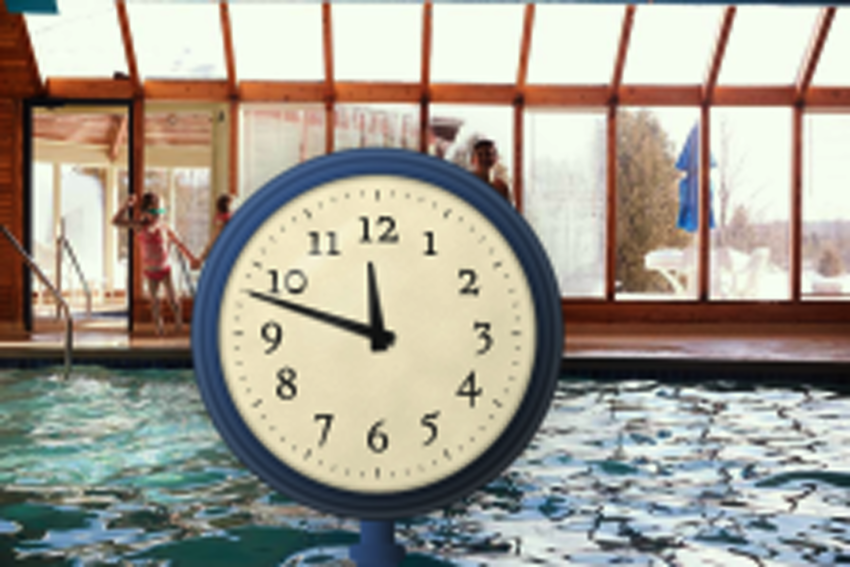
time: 11:48
